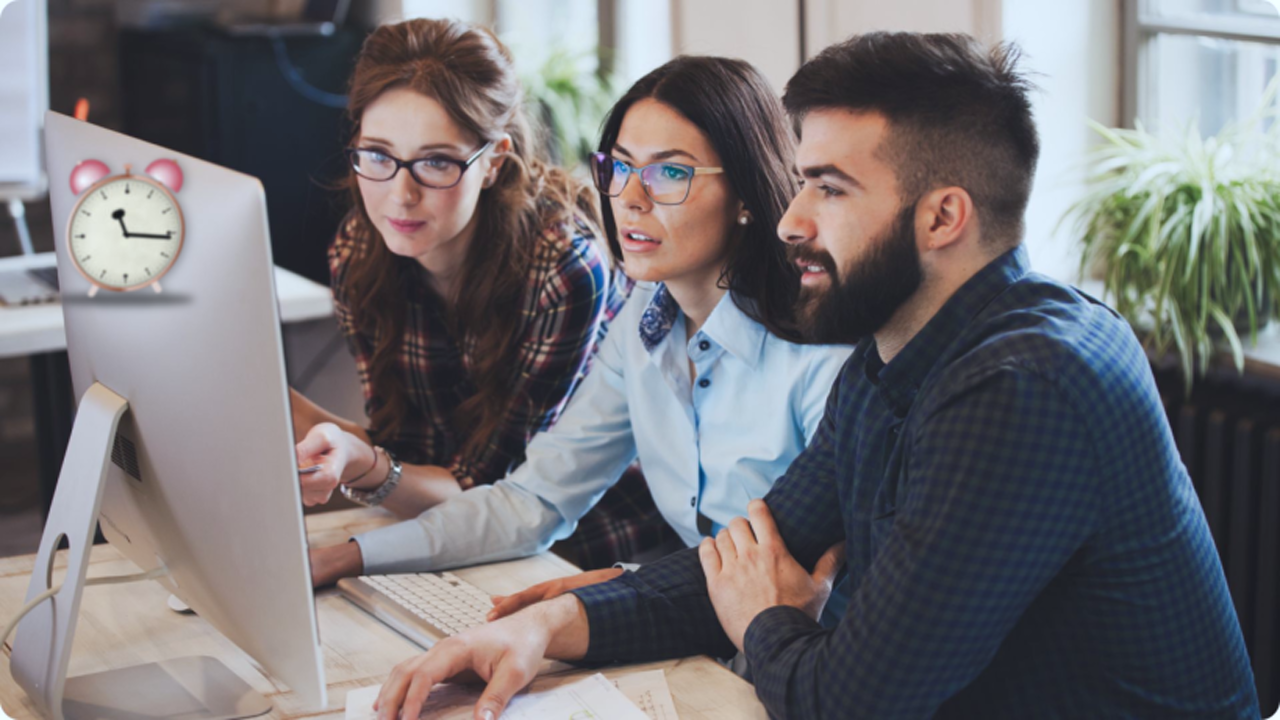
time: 11:16
